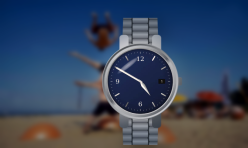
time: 4:50
